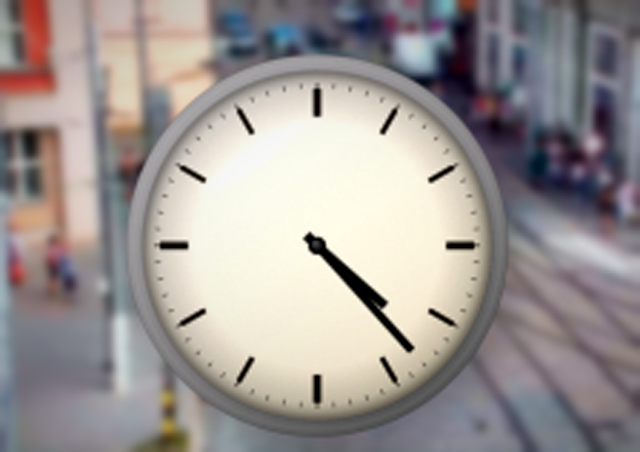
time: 4:23
